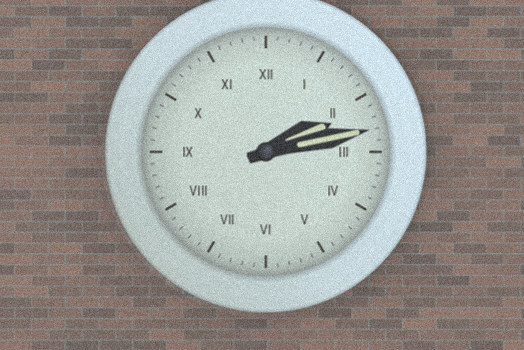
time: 2:13
